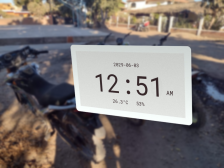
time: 12:51
